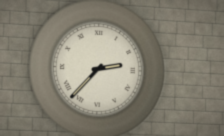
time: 2:37
